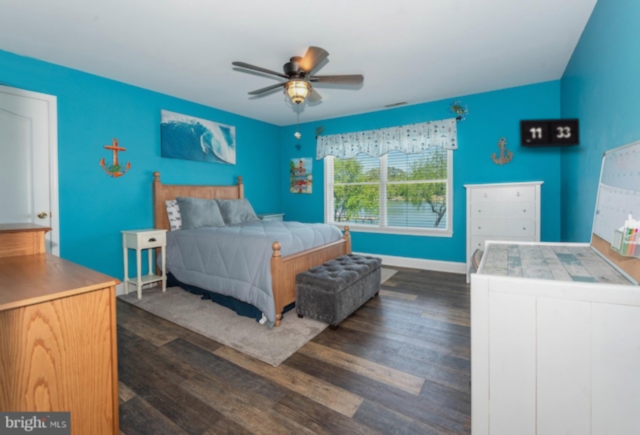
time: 11:33
